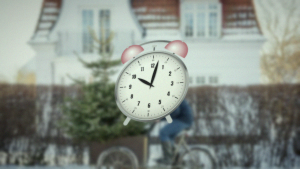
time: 10:02
